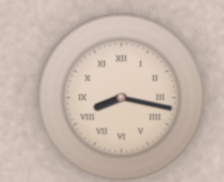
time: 8:17
